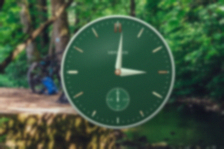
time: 3:01
